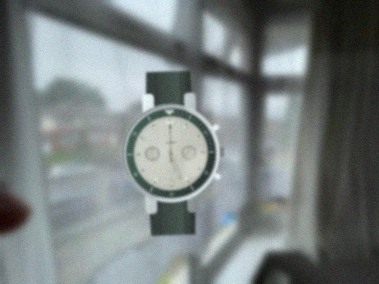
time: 5:27
